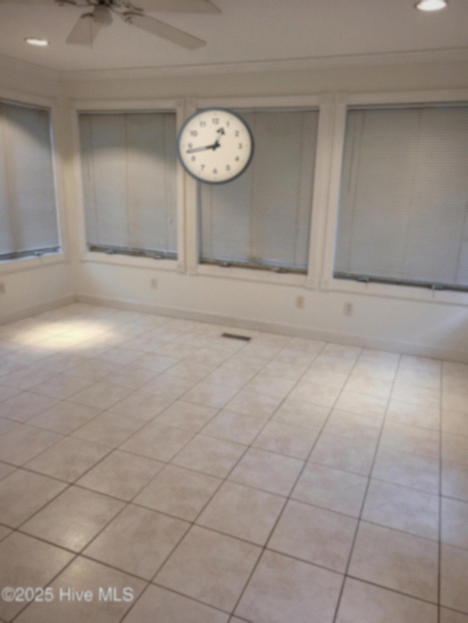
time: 12:43
